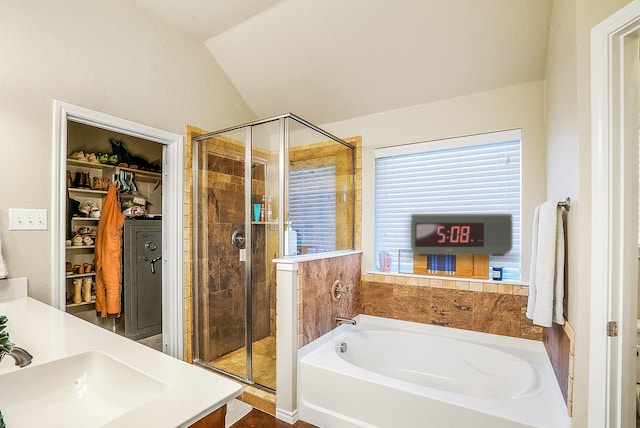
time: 5:08
